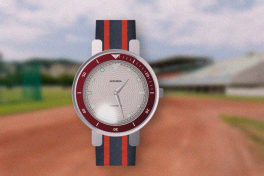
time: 1:27
